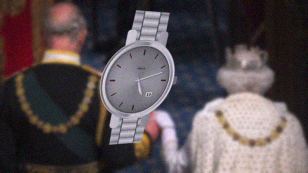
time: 5:12
